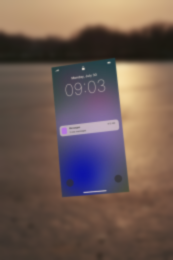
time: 9:03
